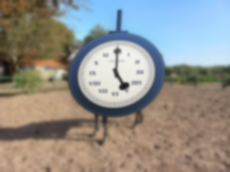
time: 5:00
